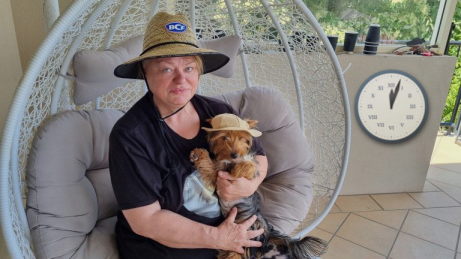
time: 12:03
